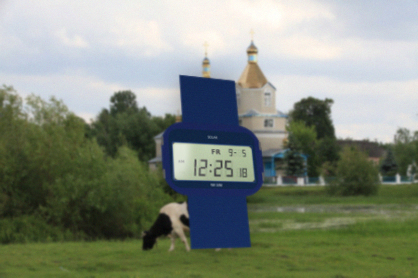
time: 12:25:18
